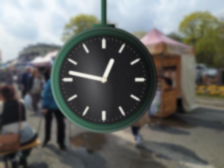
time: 12:47
